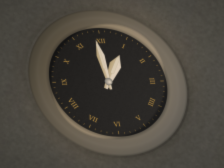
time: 12:59
